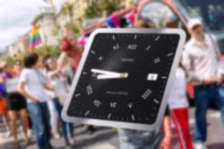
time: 8:46
